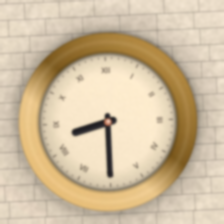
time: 8:30
